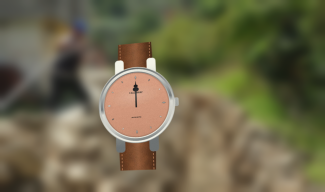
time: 12:00
